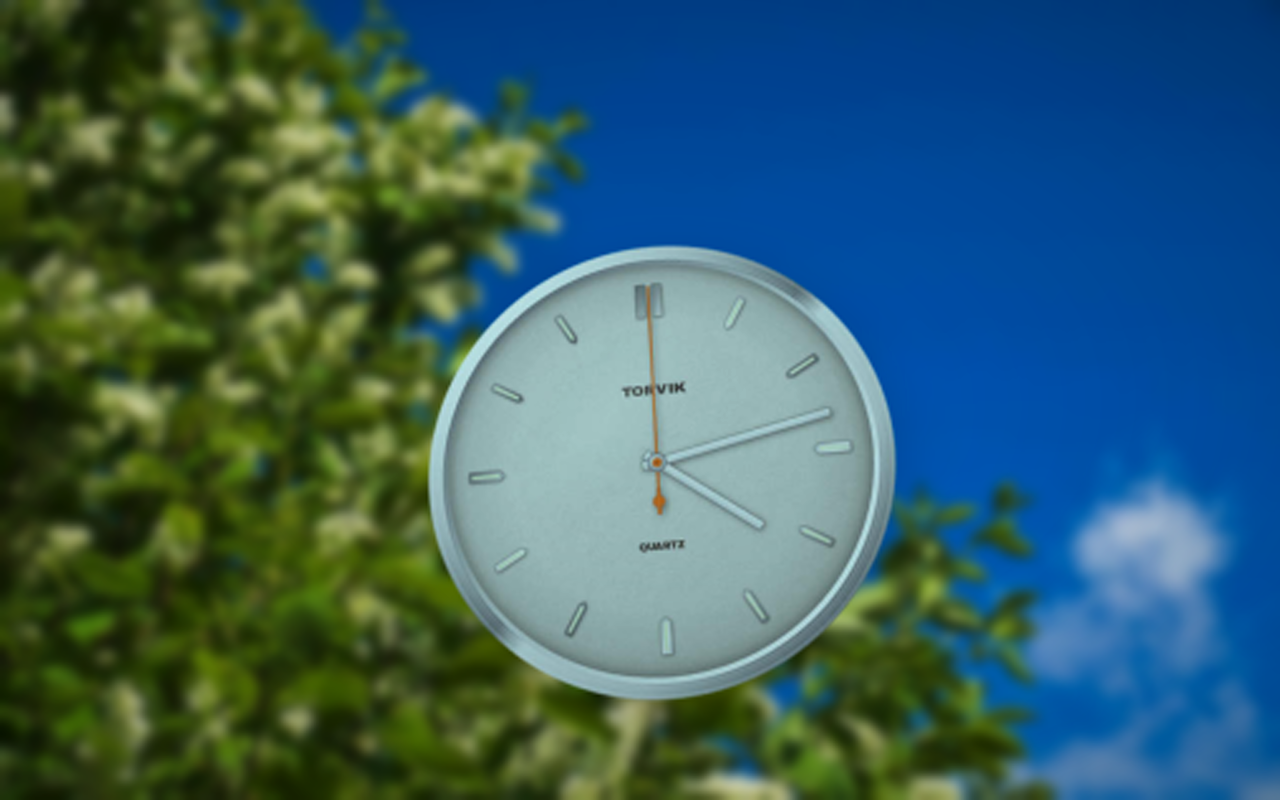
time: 4:13:00
